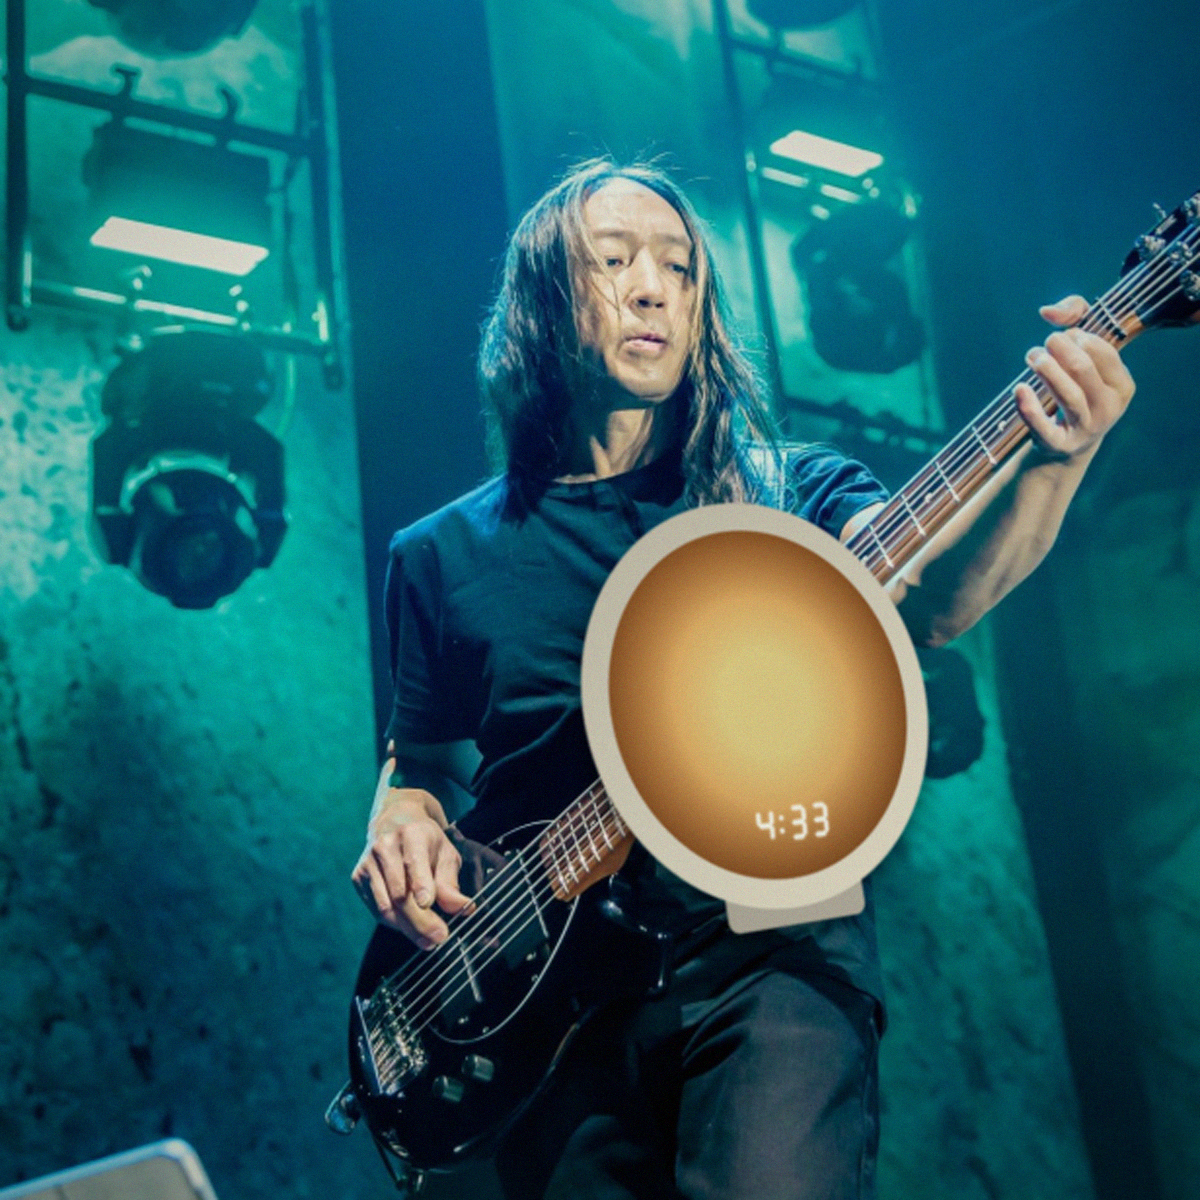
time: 4:33
